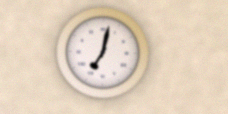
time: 7:02
